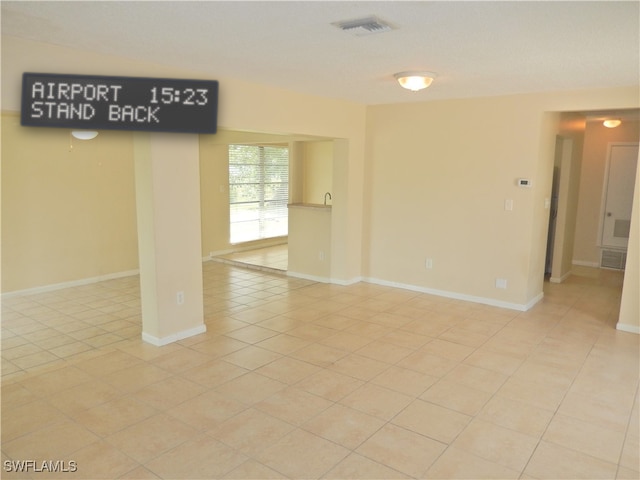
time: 15:23
